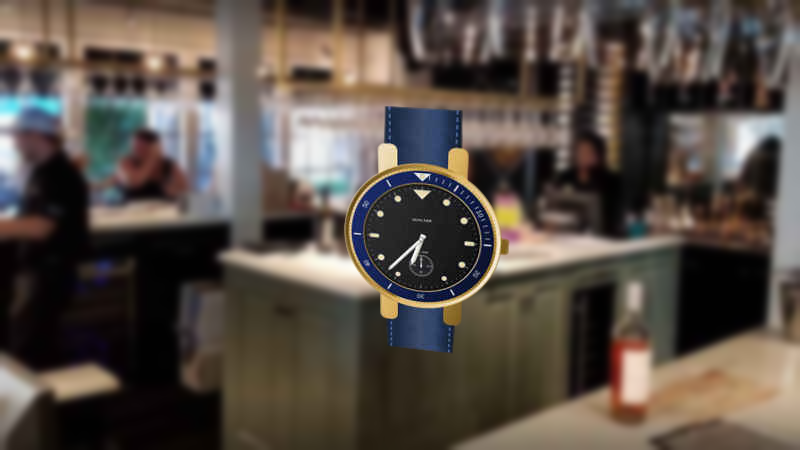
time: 6:37
